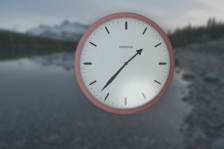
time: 1:37
